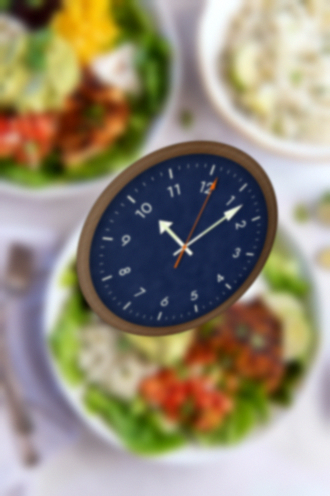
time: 10:07:01
